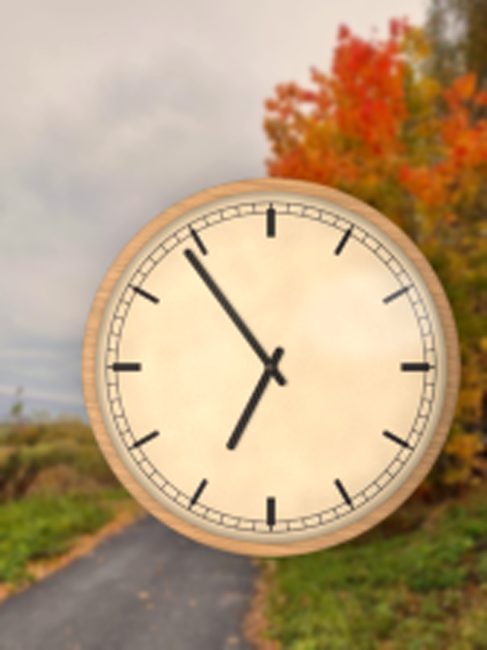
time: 6:54
